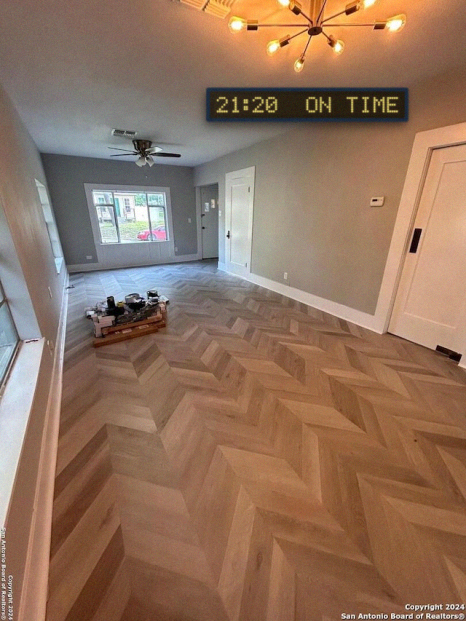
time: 21:20
